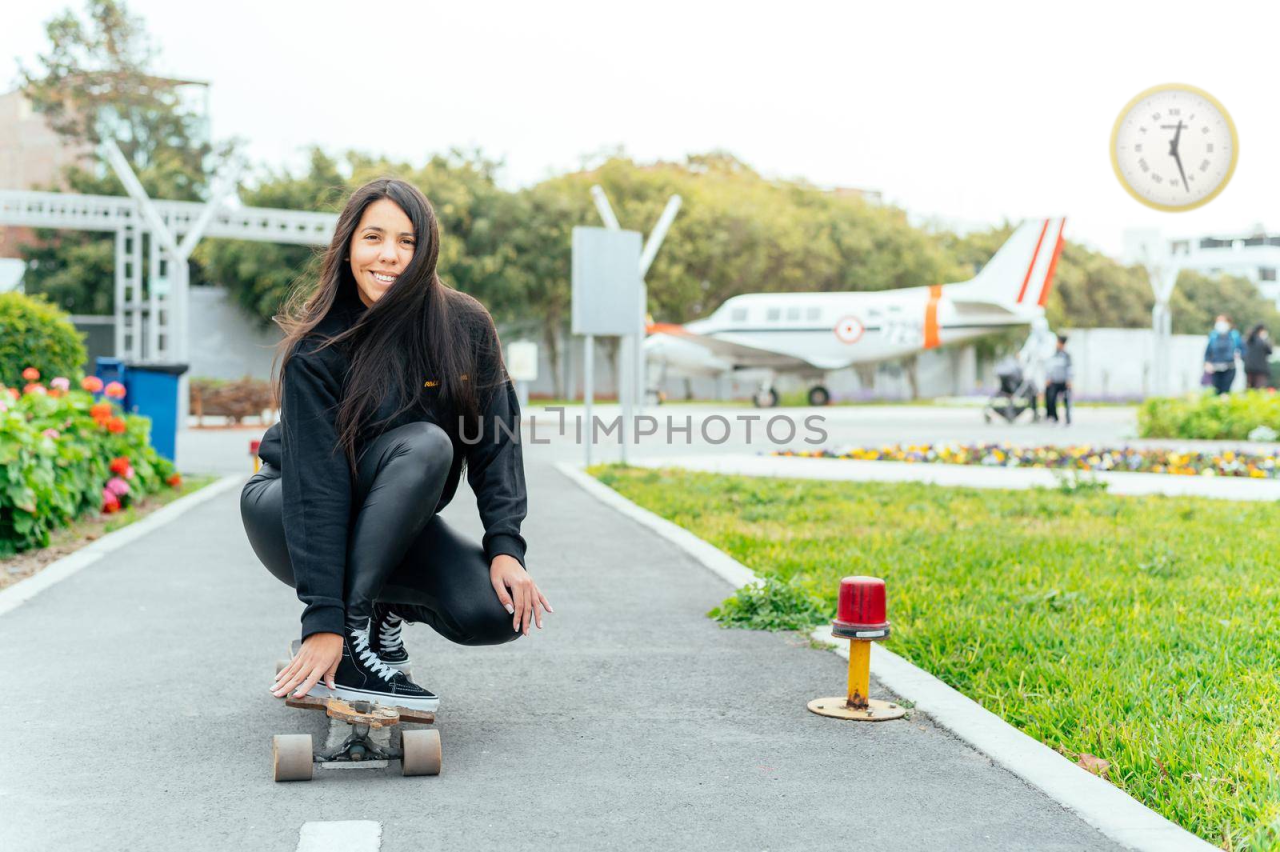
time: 12:27
